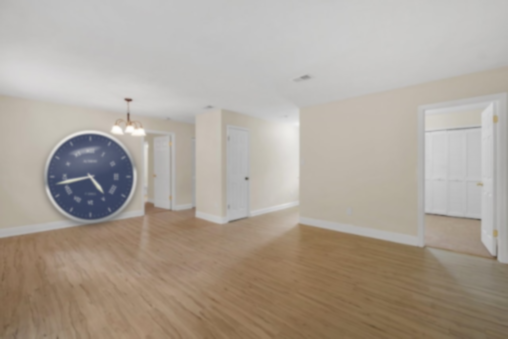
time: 4:43
